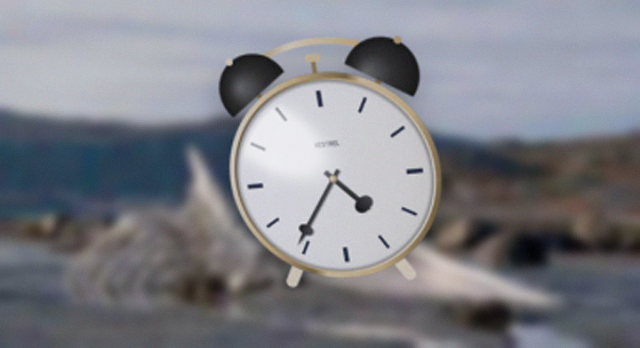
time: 4:36
